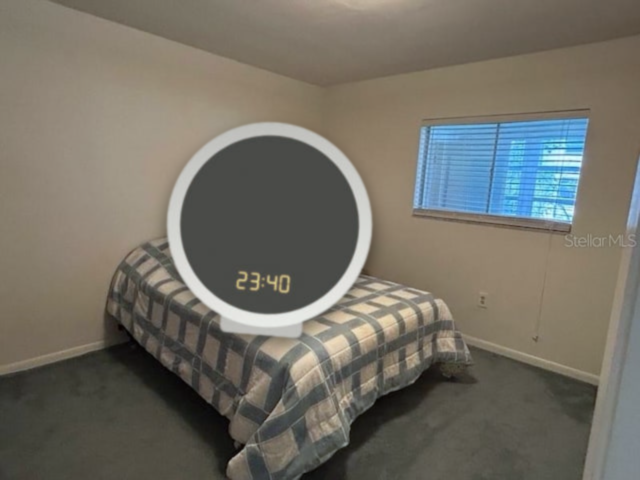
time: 23:40
